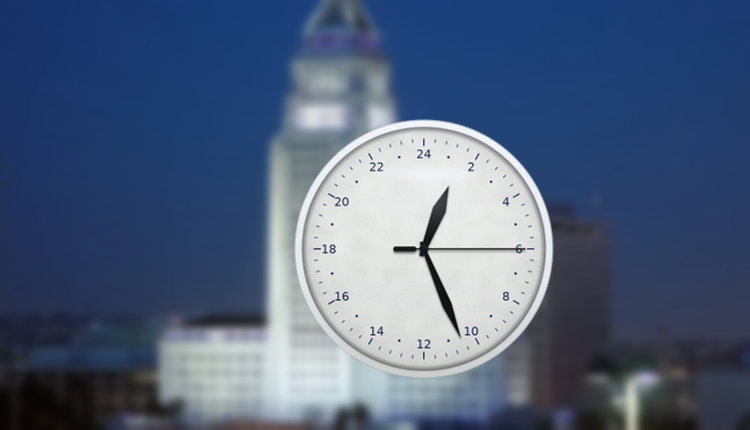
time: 1:26:15
